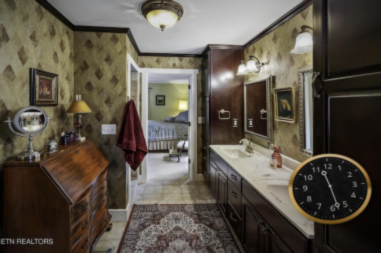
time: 11:28
